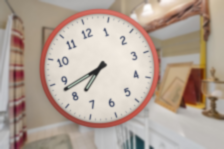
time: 7:43
